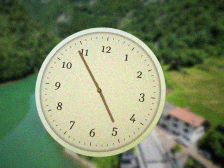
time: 4:54
